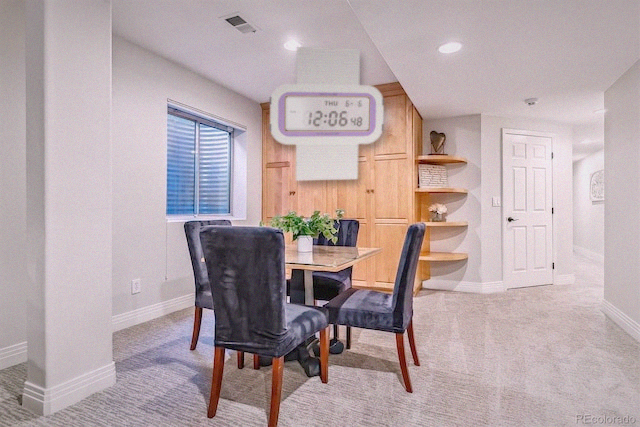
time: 12:06:48
